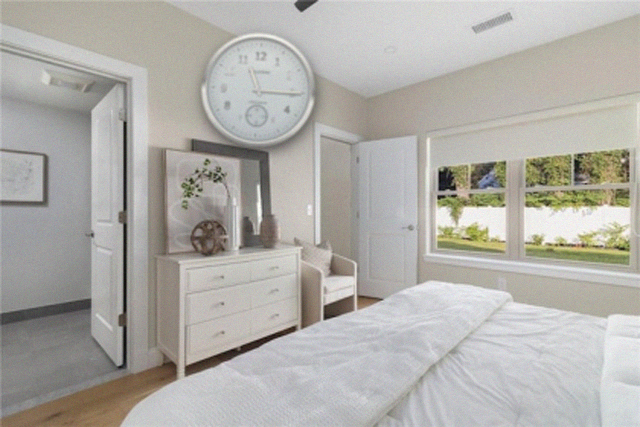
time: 11:15
